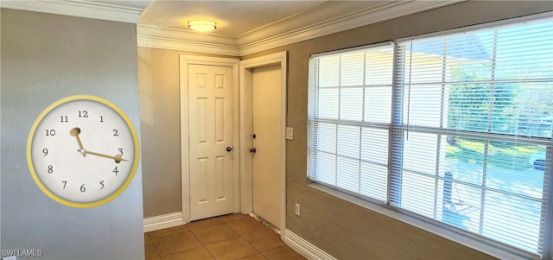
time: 11:17
